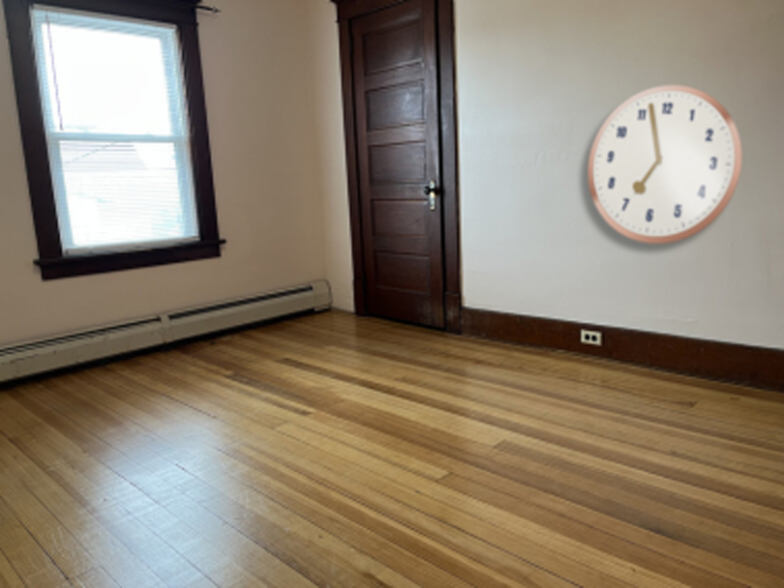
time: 6:57
